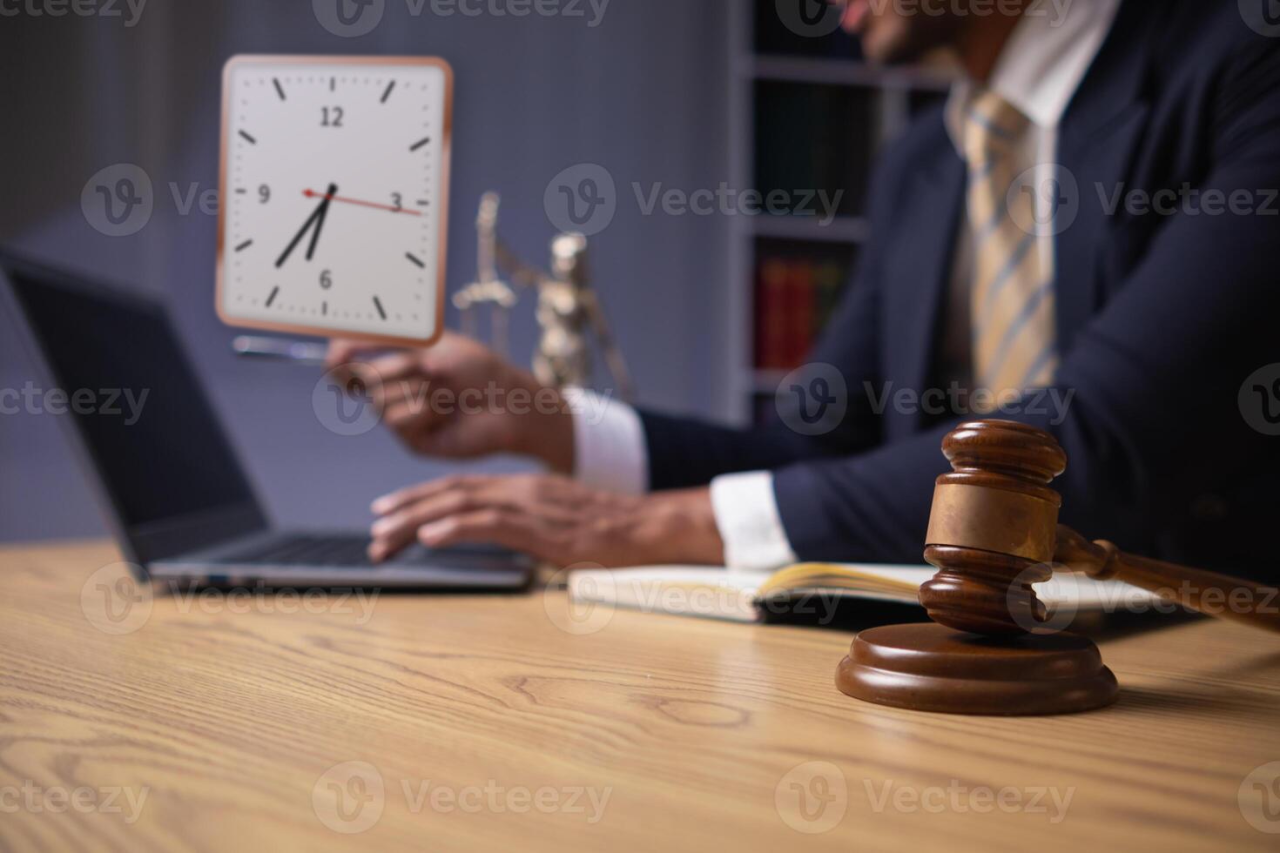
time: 6:36:16
